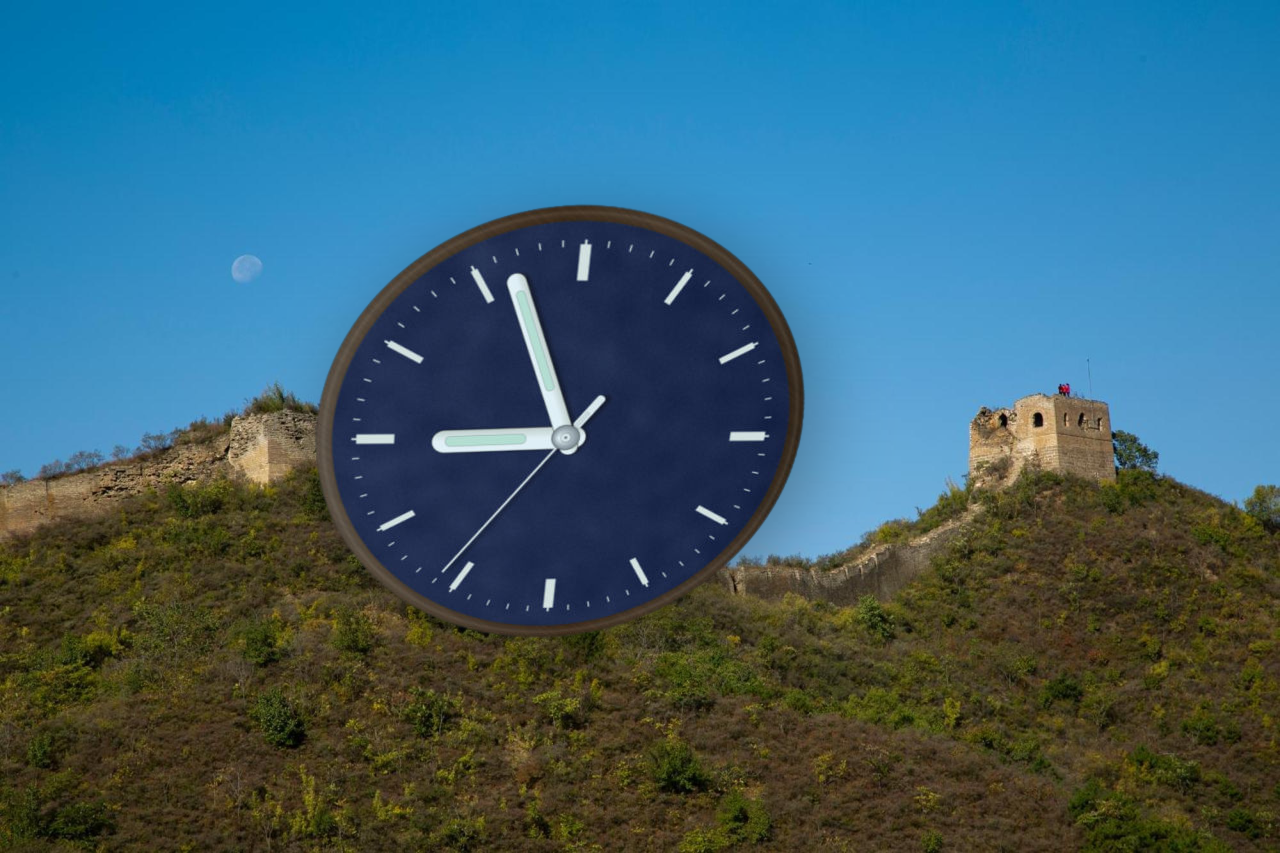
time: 8:56:36
